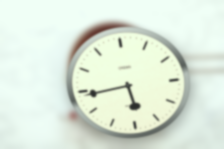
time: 5:44
